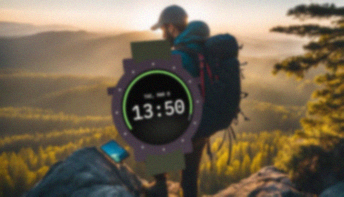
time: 13:50
